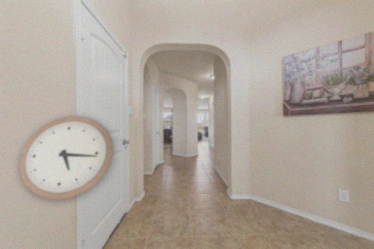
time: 5:16
